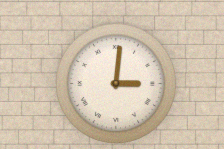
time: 3:01
